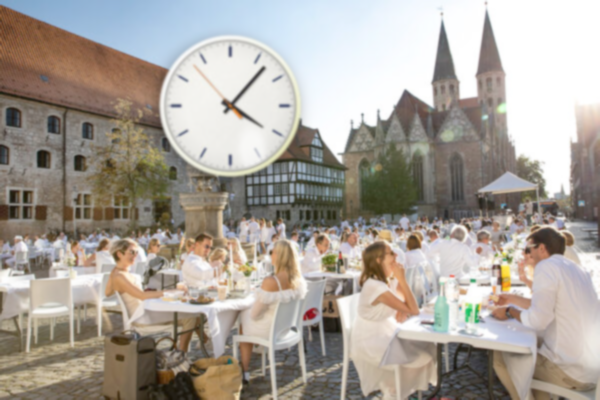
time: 4:06:53
